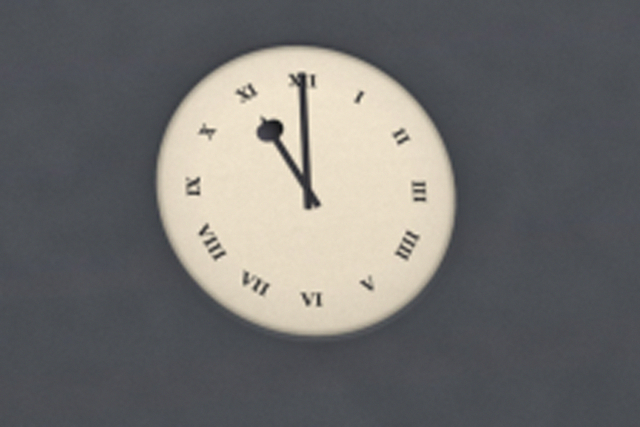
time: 11:00
